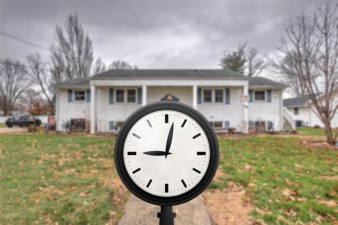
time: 9:02
